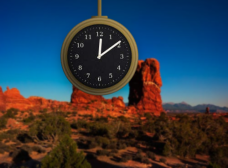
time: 12:09
